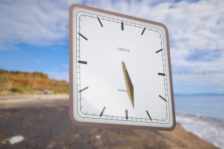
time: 5:28
